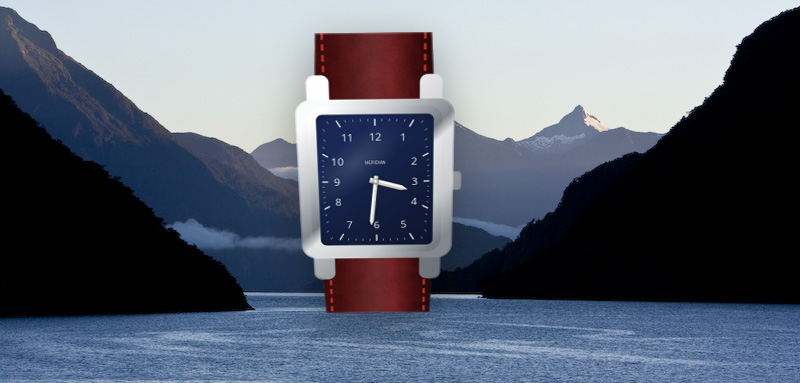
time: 3:31
